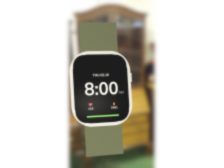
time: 8:00
